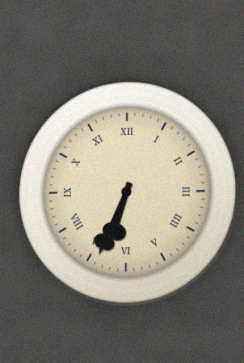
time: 6:34
